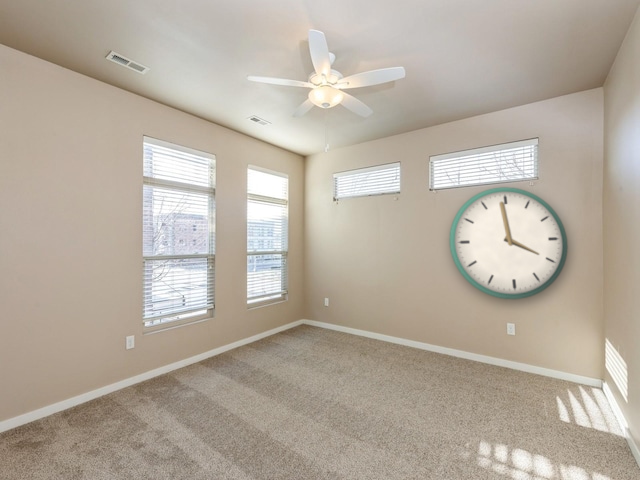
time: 3:59
